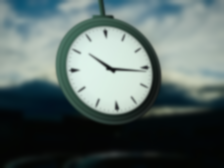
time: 10:16
